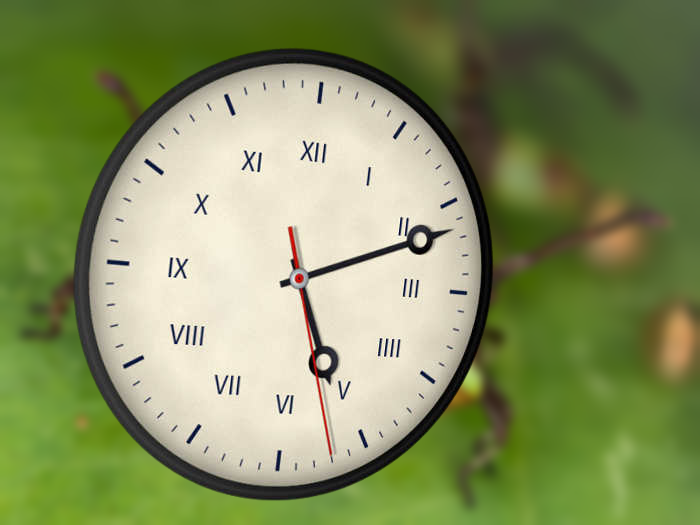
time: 5:11:27
